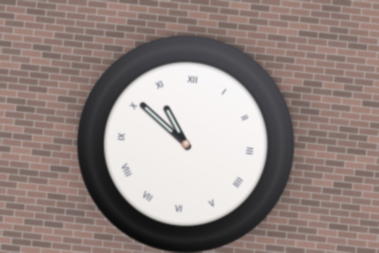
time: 10:51
